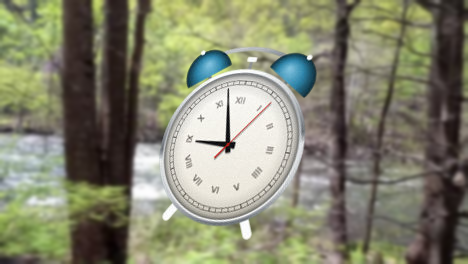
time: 8:57:06
